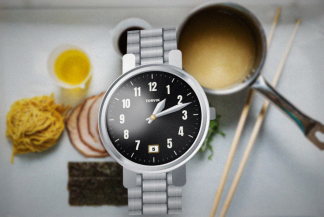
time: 1:12
